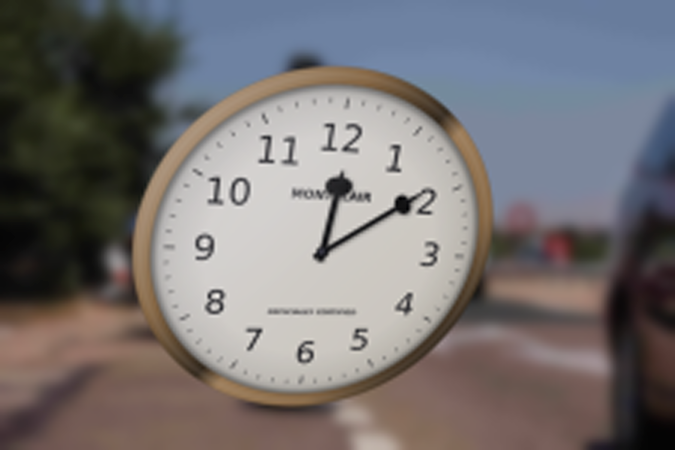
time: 12:09
